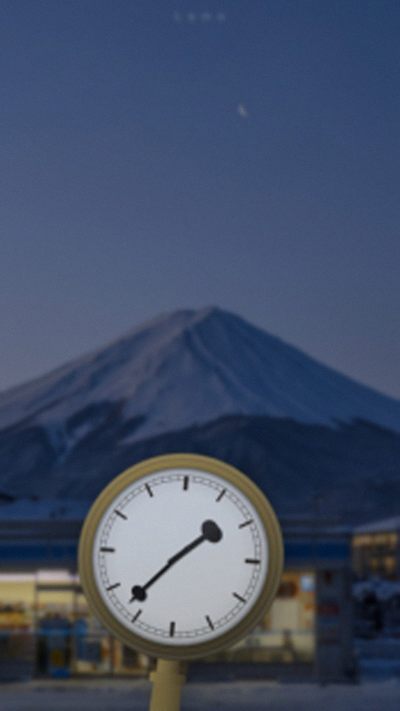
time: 1:37
